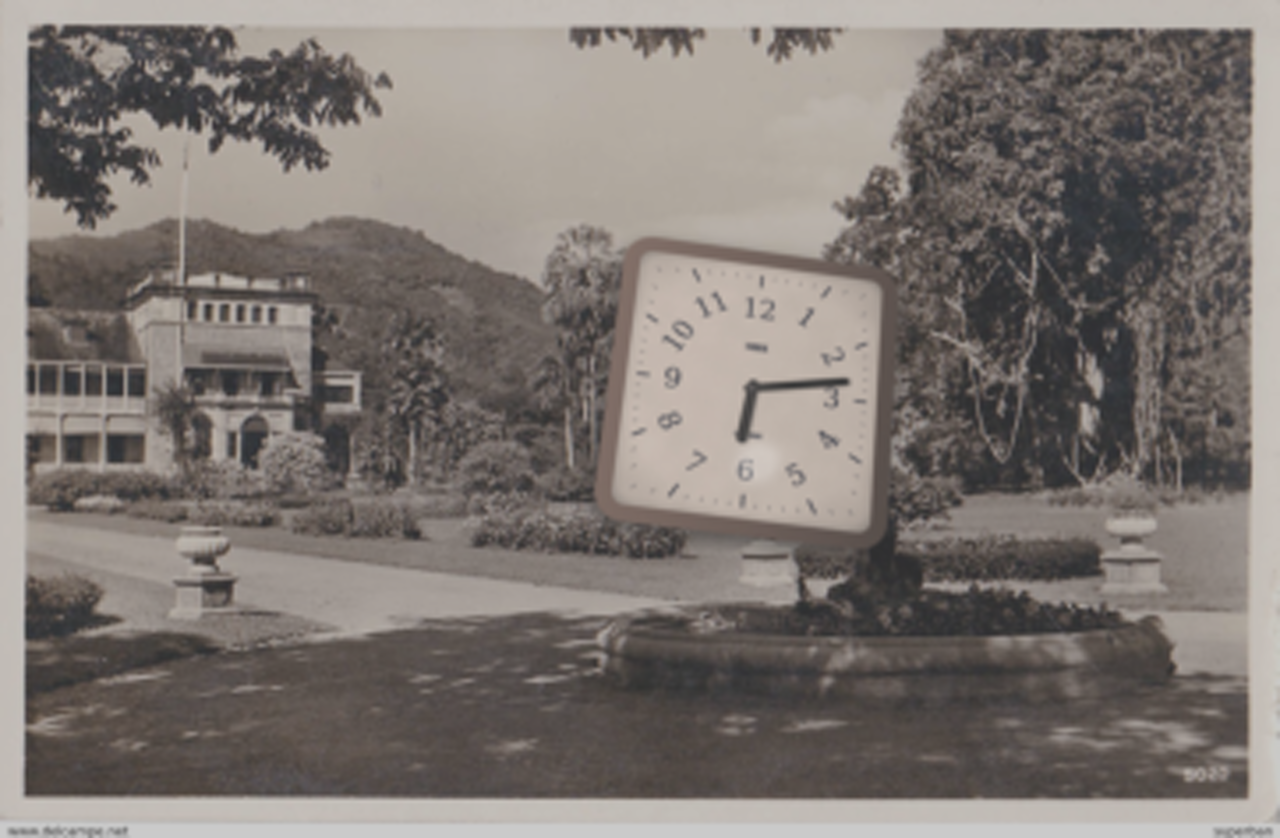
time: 6:13
